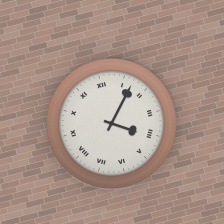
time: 4:07
